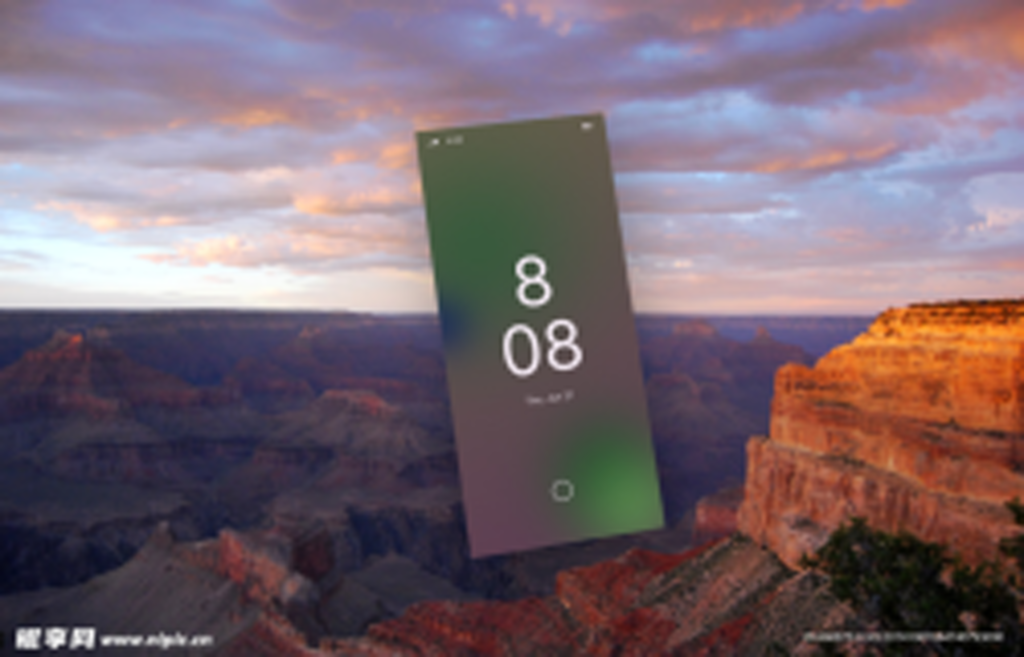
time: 8:08
